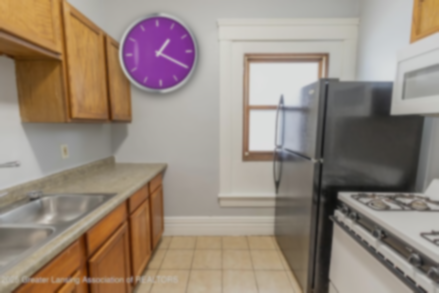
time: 1:20
